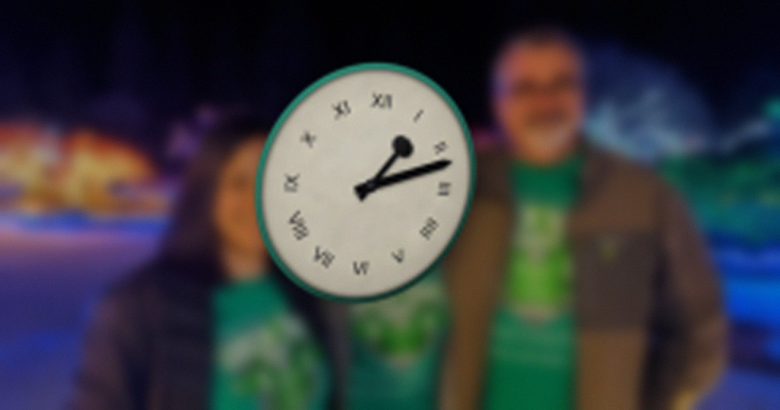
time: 1:12
